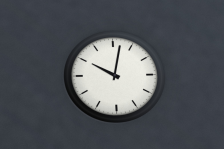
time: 10:02
